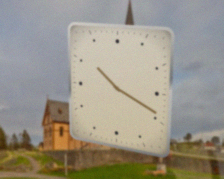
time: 10:19
